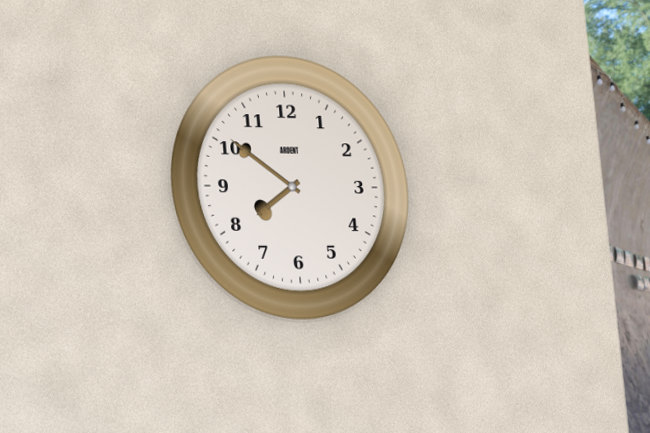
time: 7:51
